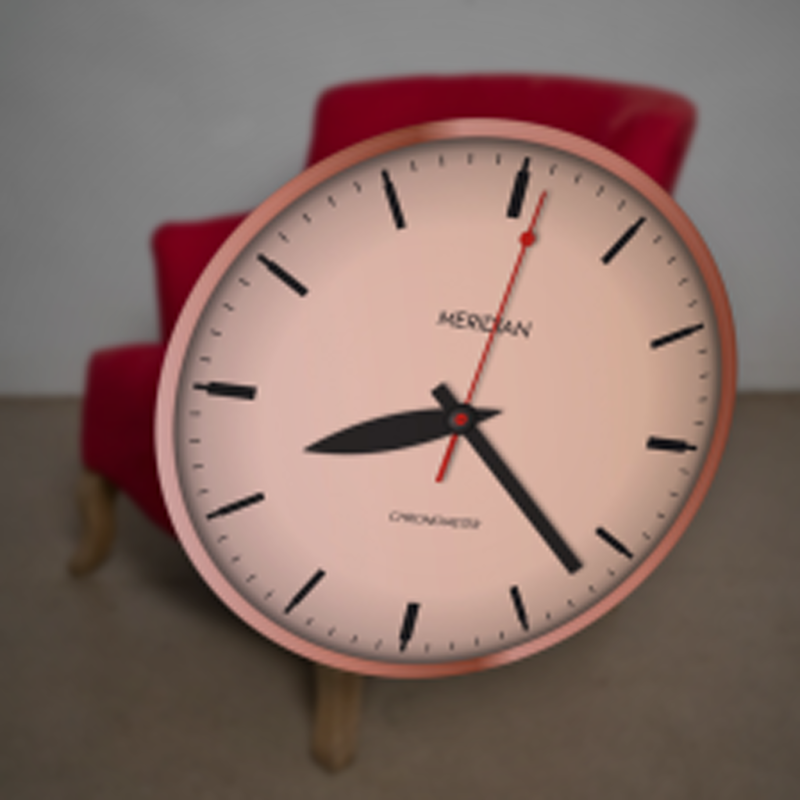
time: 8:22:01
